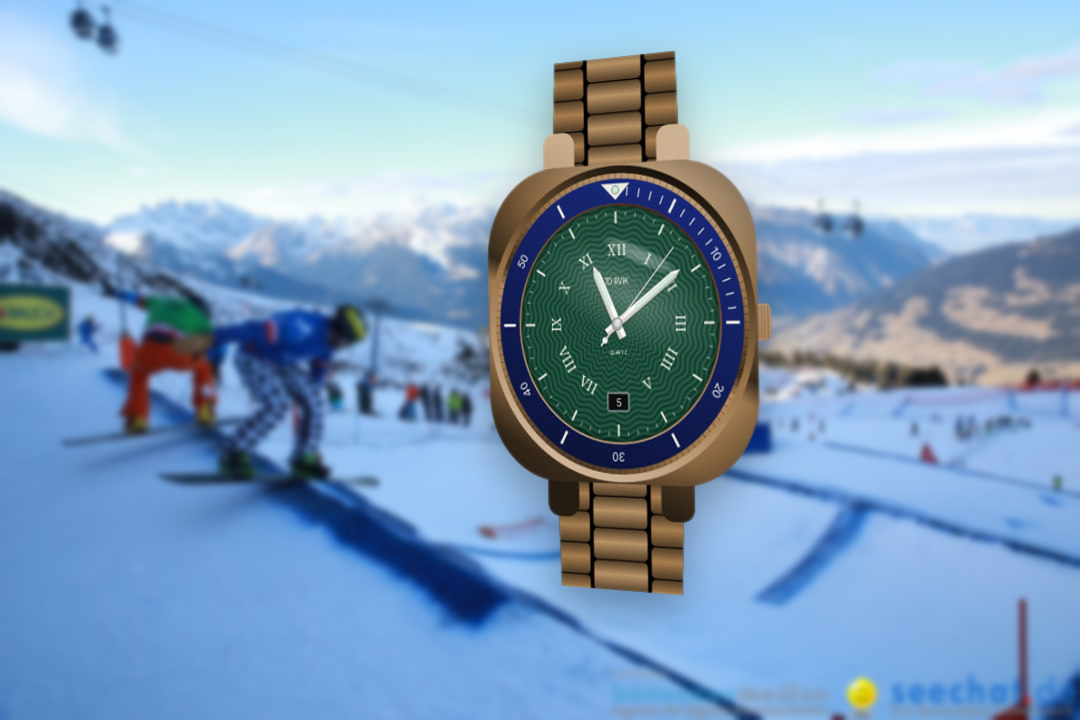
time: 11:09:07
